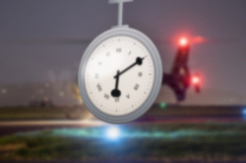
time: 6:10
